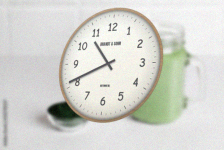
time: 10:41
